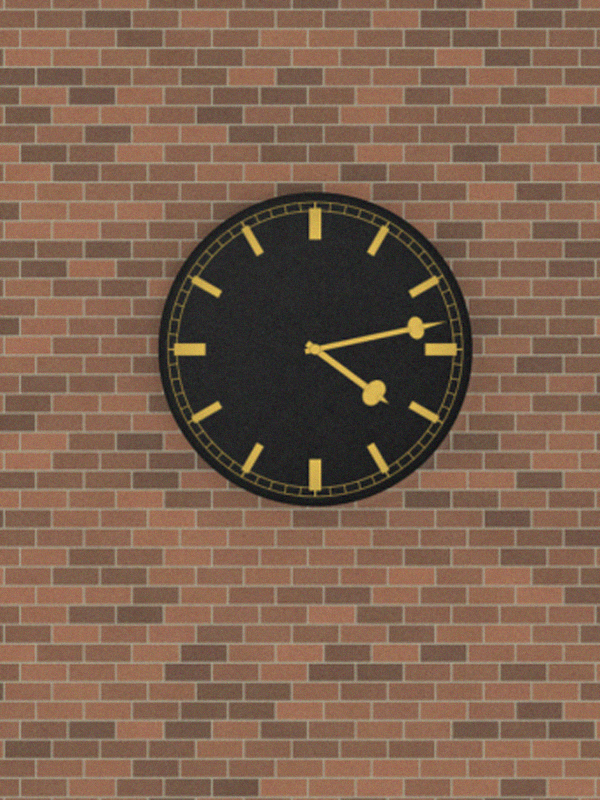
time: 4:13
